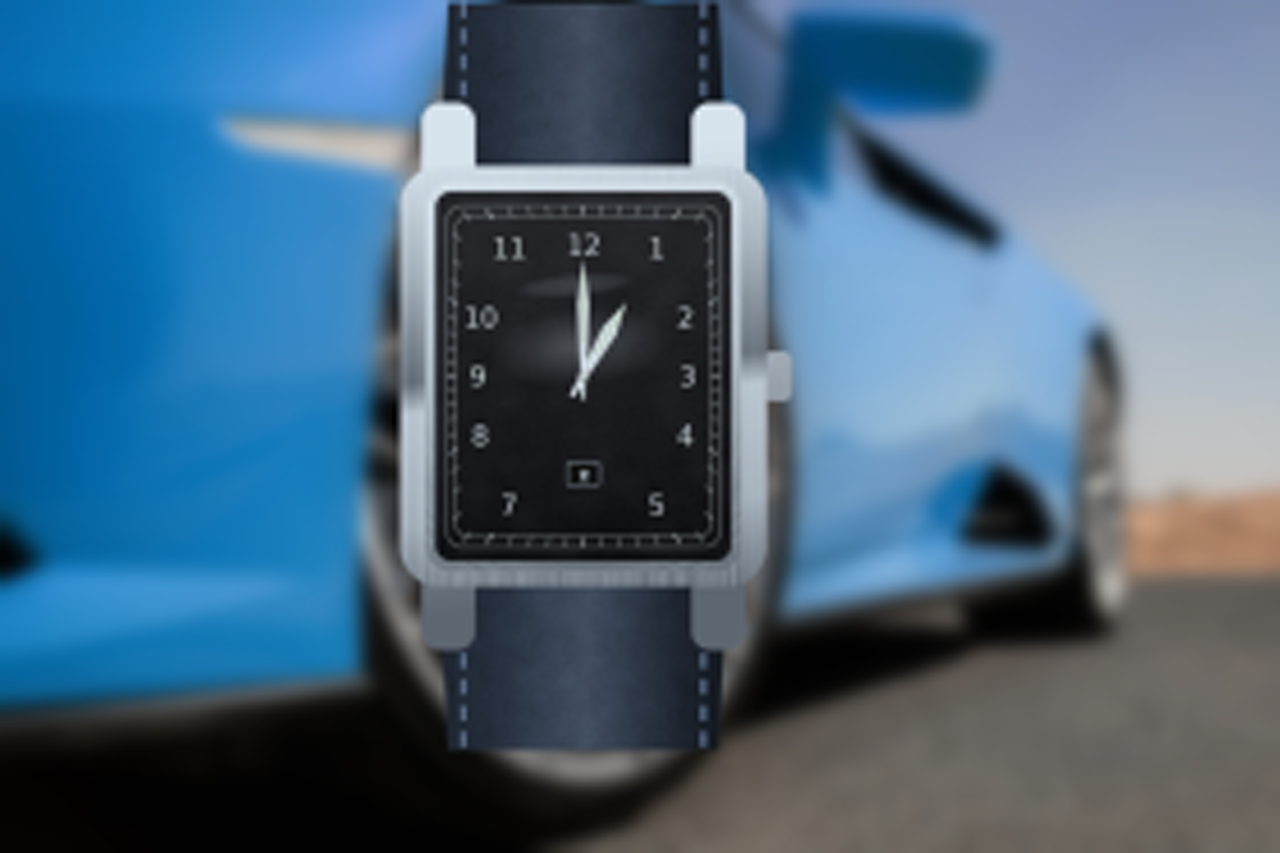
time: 1:00
